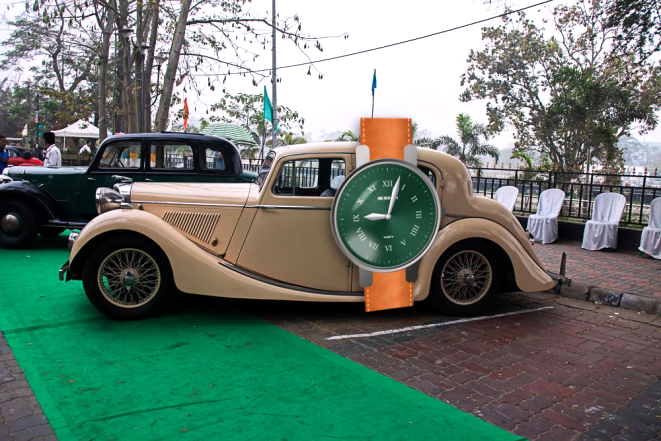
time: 9:03
